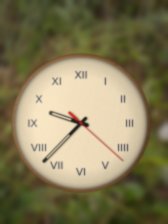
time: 9:37:22
